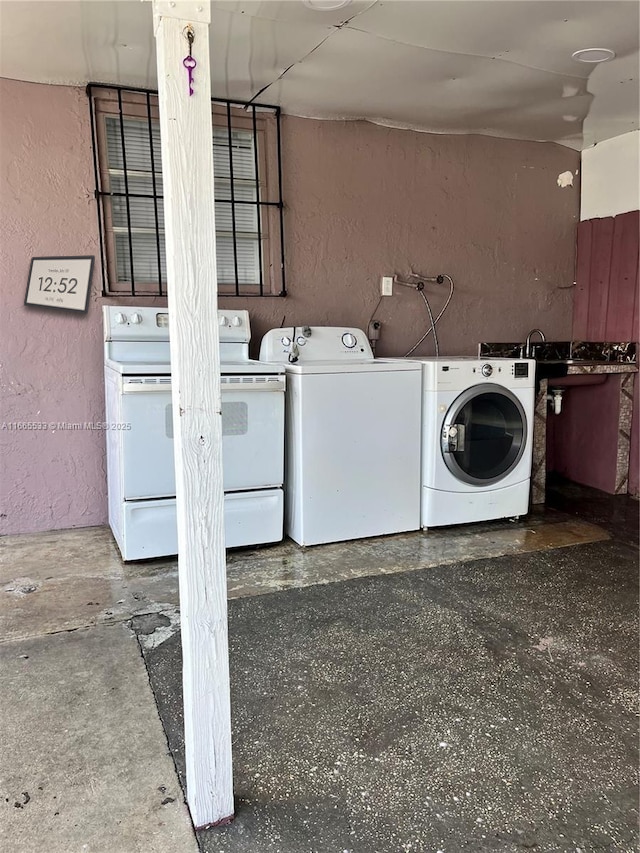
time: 12:52
